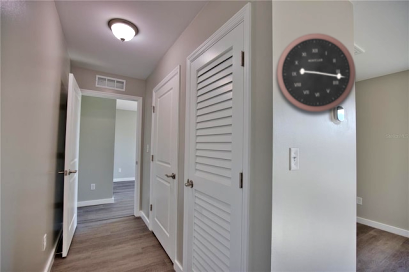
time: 9:17
